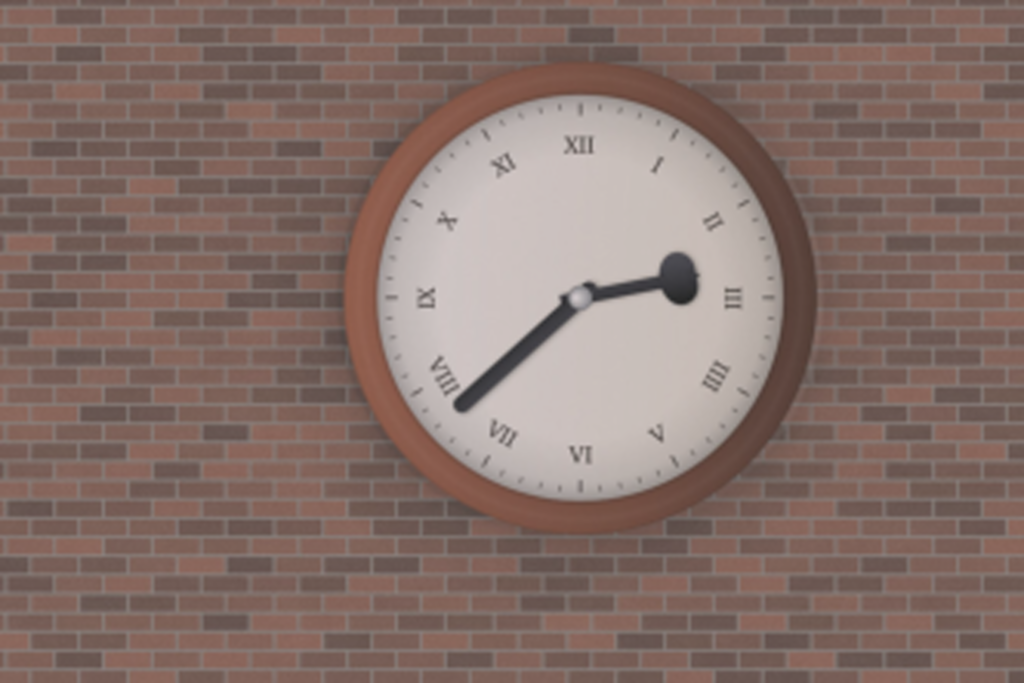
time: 2:38
